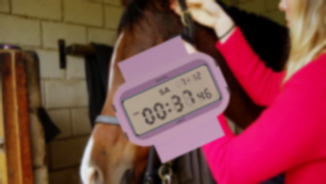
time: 0:37:46
